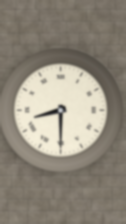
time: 8:30
